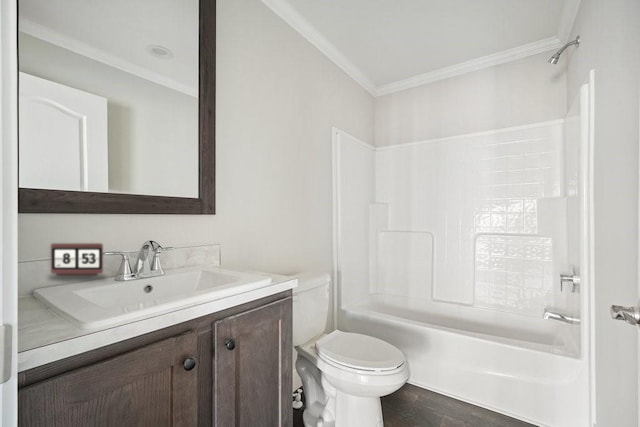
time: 8:53
